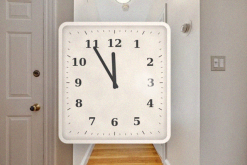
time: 11:55
